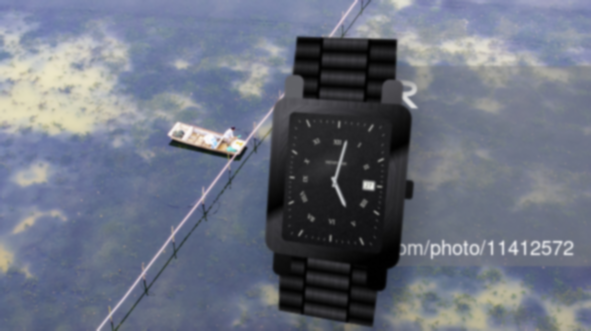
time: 5:02
